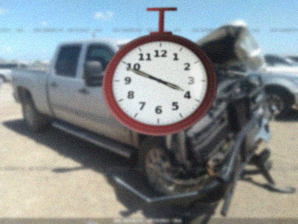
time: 3:49
